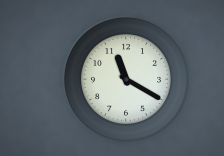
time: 11:20
